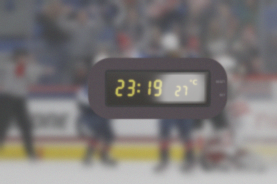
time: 23:19
